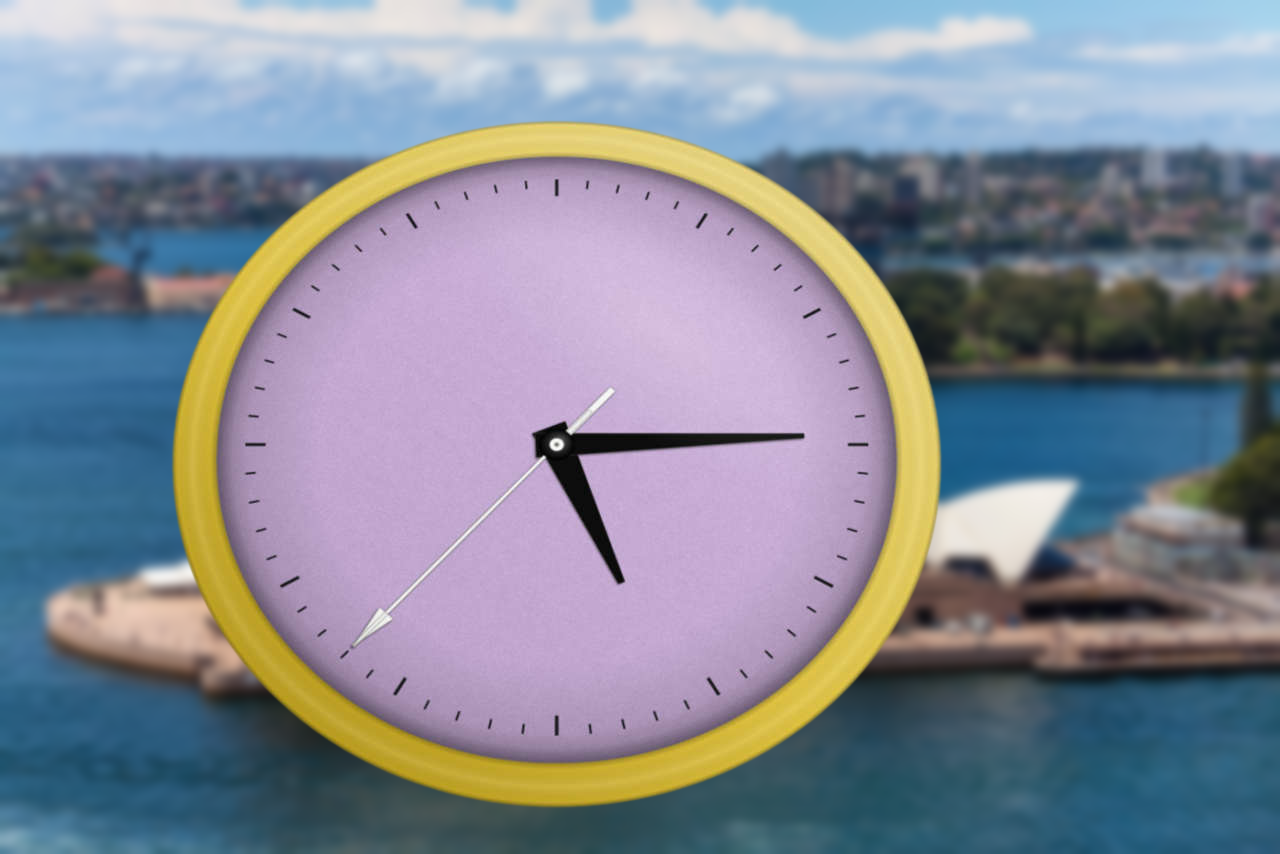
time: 5:14:37
